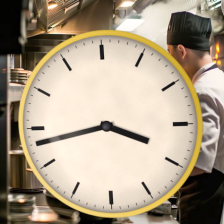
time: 3:43
